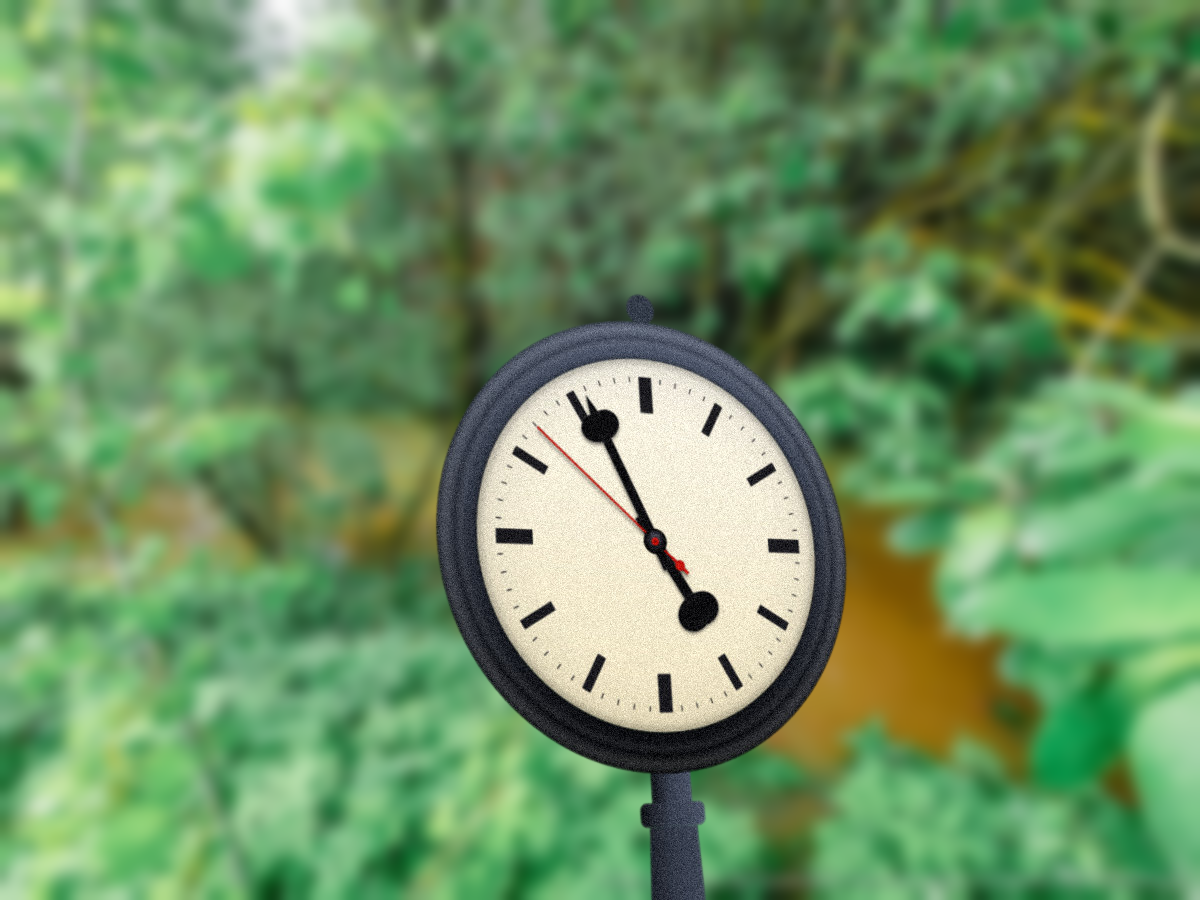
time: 4:55:52
